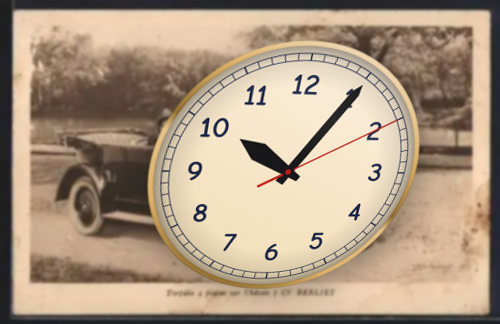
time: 10:05:10
